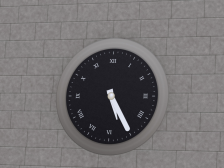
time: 5:25
